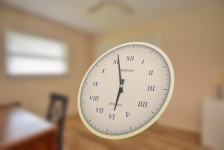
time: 5:56
